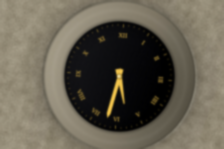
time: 5:32
